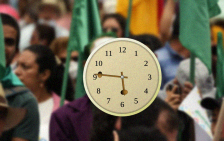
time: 5:46
